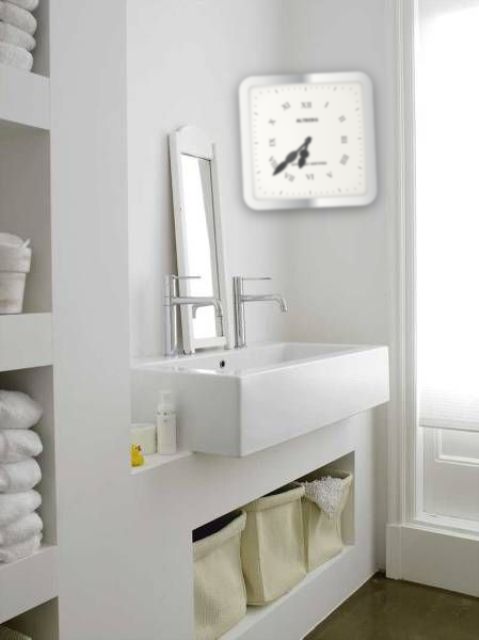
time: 6:38
